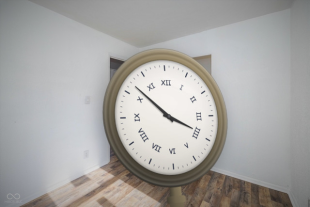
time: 3:52
